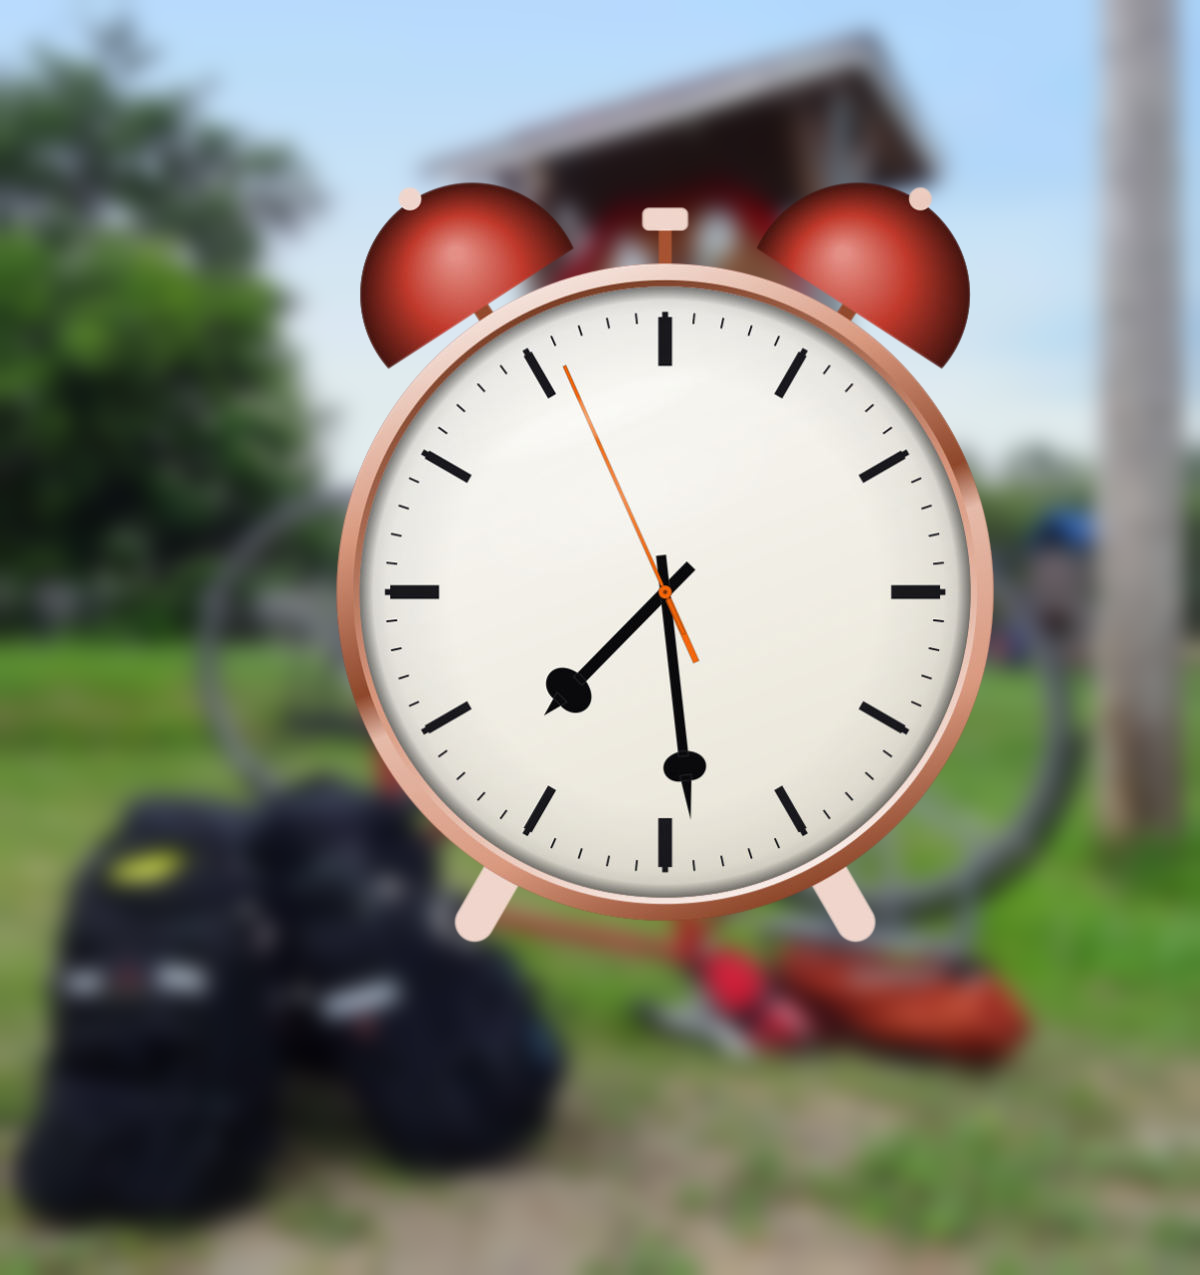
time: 7:28:56
